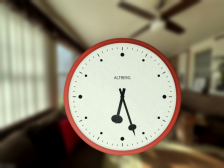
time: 6:27
